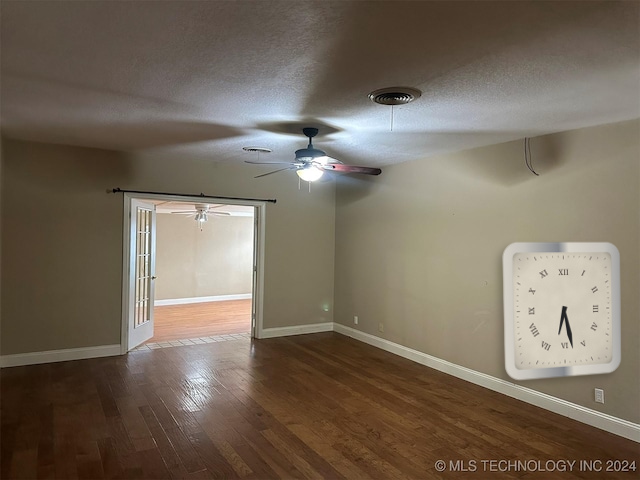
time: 6:28
